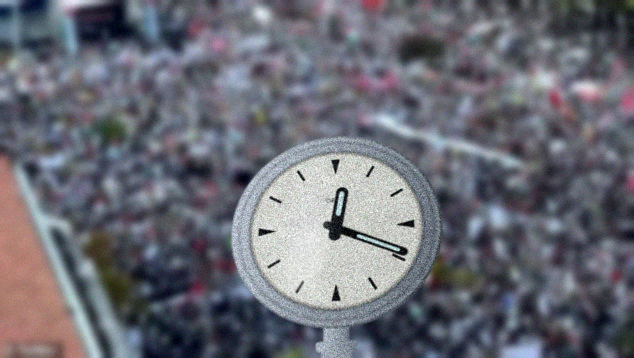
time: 12:19
